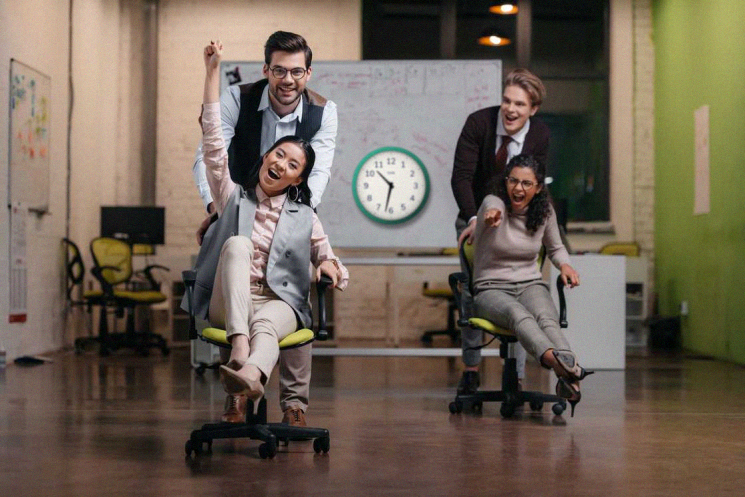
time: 10:32
